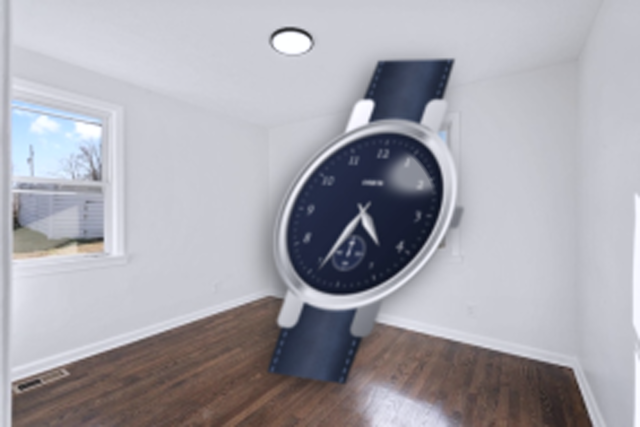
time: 4:34
